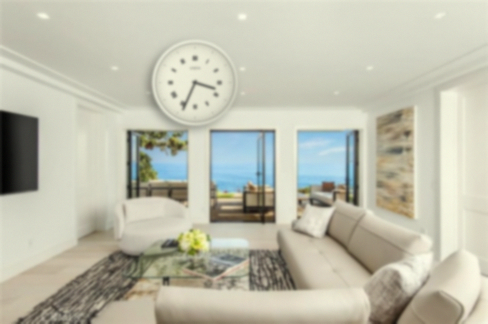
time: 3:34
